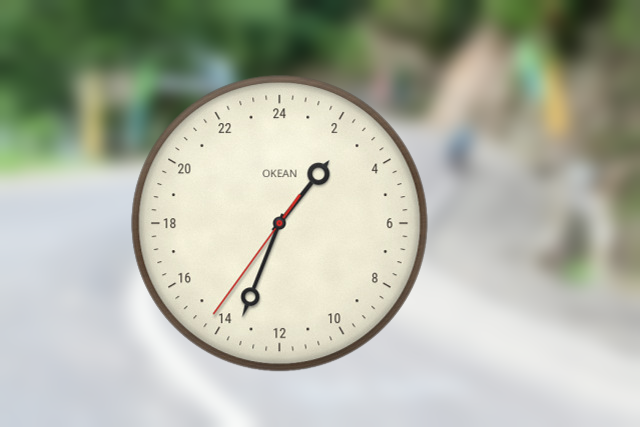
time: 2:33:36
